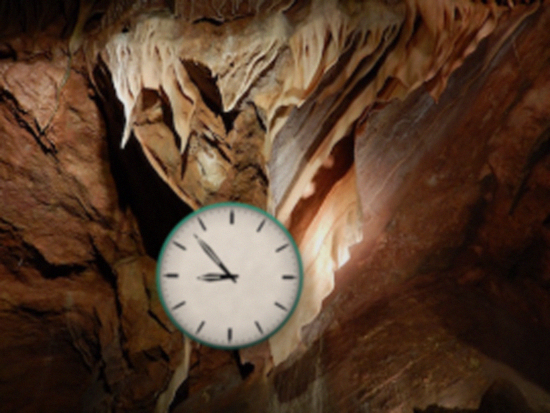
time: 8:53
